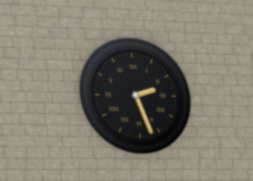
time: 2:27
